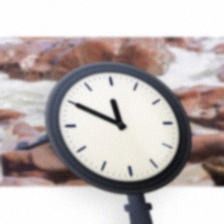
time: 11:50
